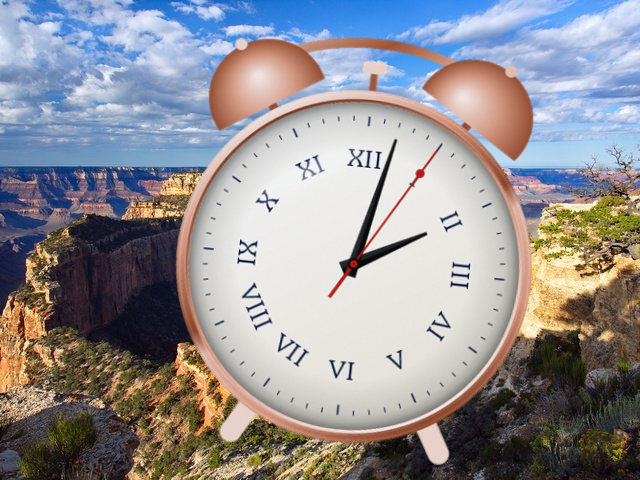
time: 2:02:05
